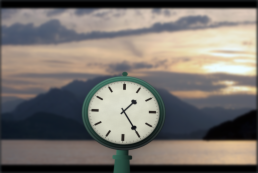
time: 1:25
